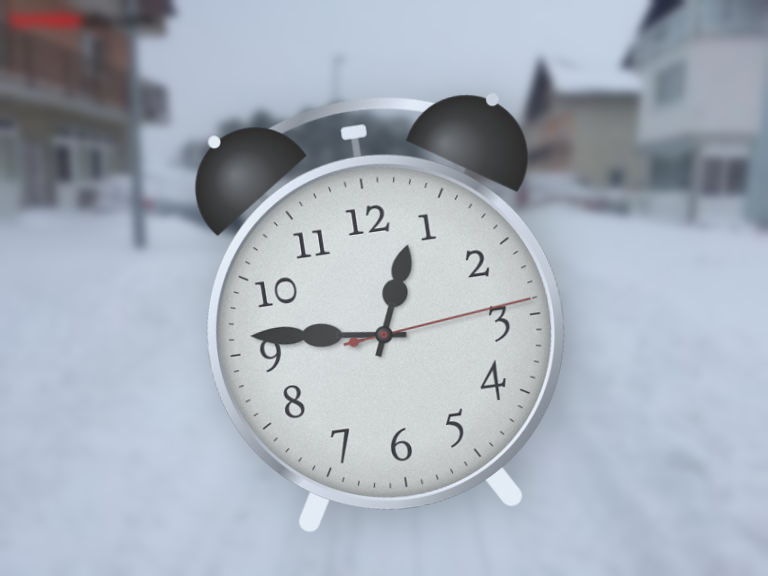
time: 12:46:14
